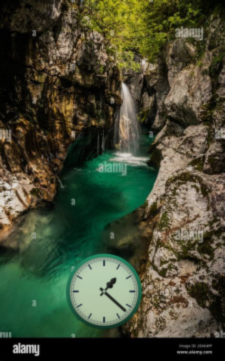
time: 1:22
